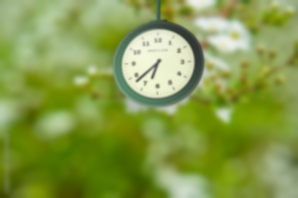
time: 6:38
